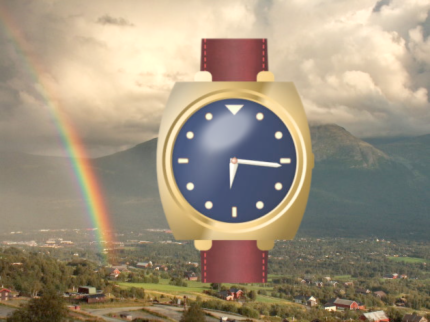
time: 6:16
